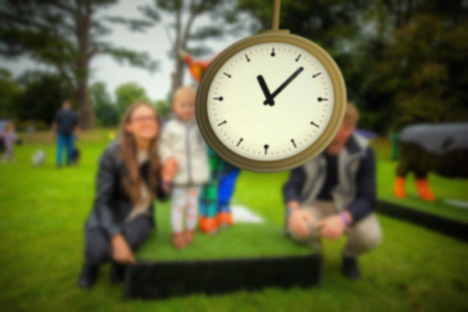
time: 11:07
